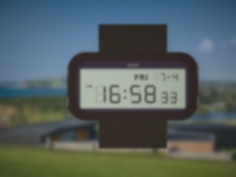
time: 16:58:33
